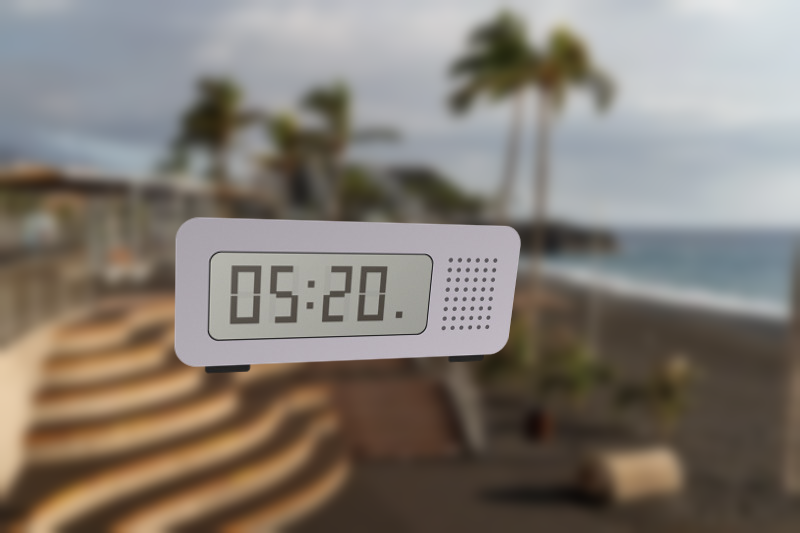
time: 5:20
